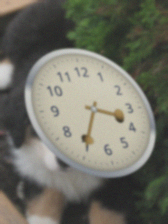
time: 3:35
